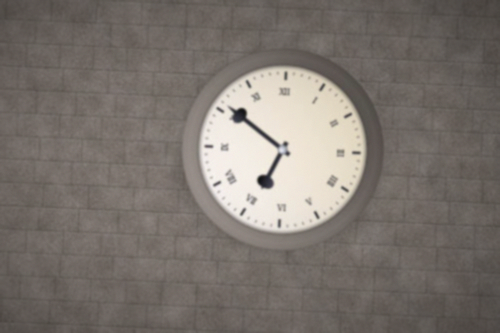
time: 6:51
